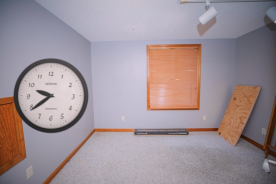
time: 9:39
